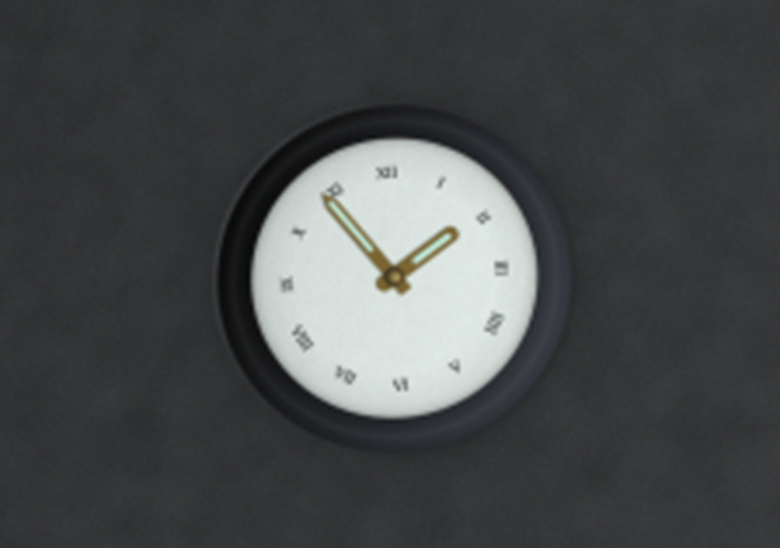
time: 1:54
